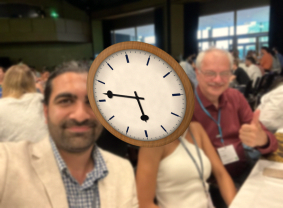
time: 5:47
